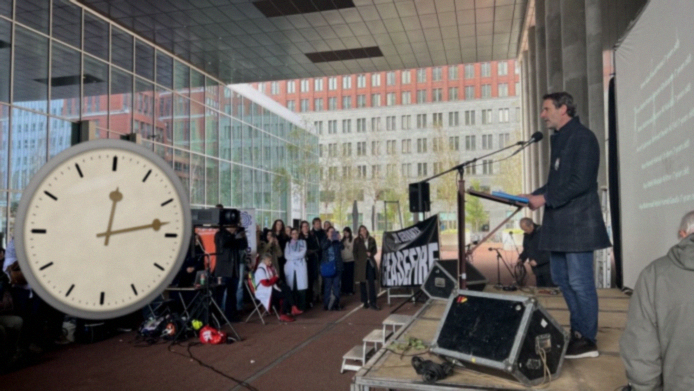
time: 12:13
